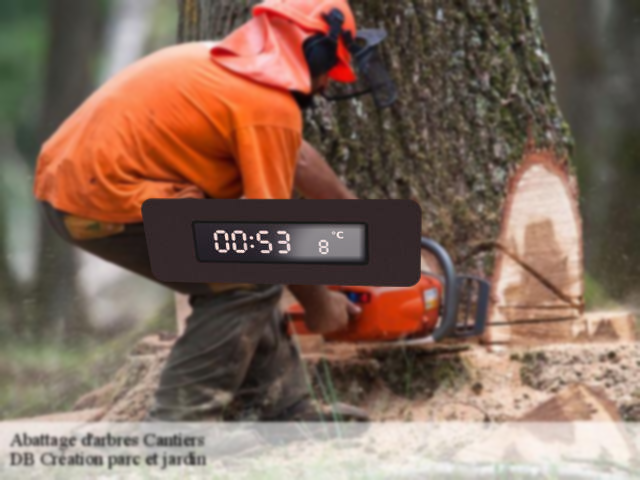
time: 0:53
